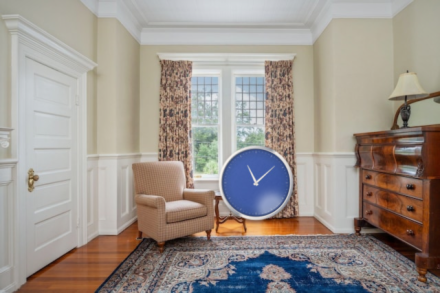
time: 11:08
